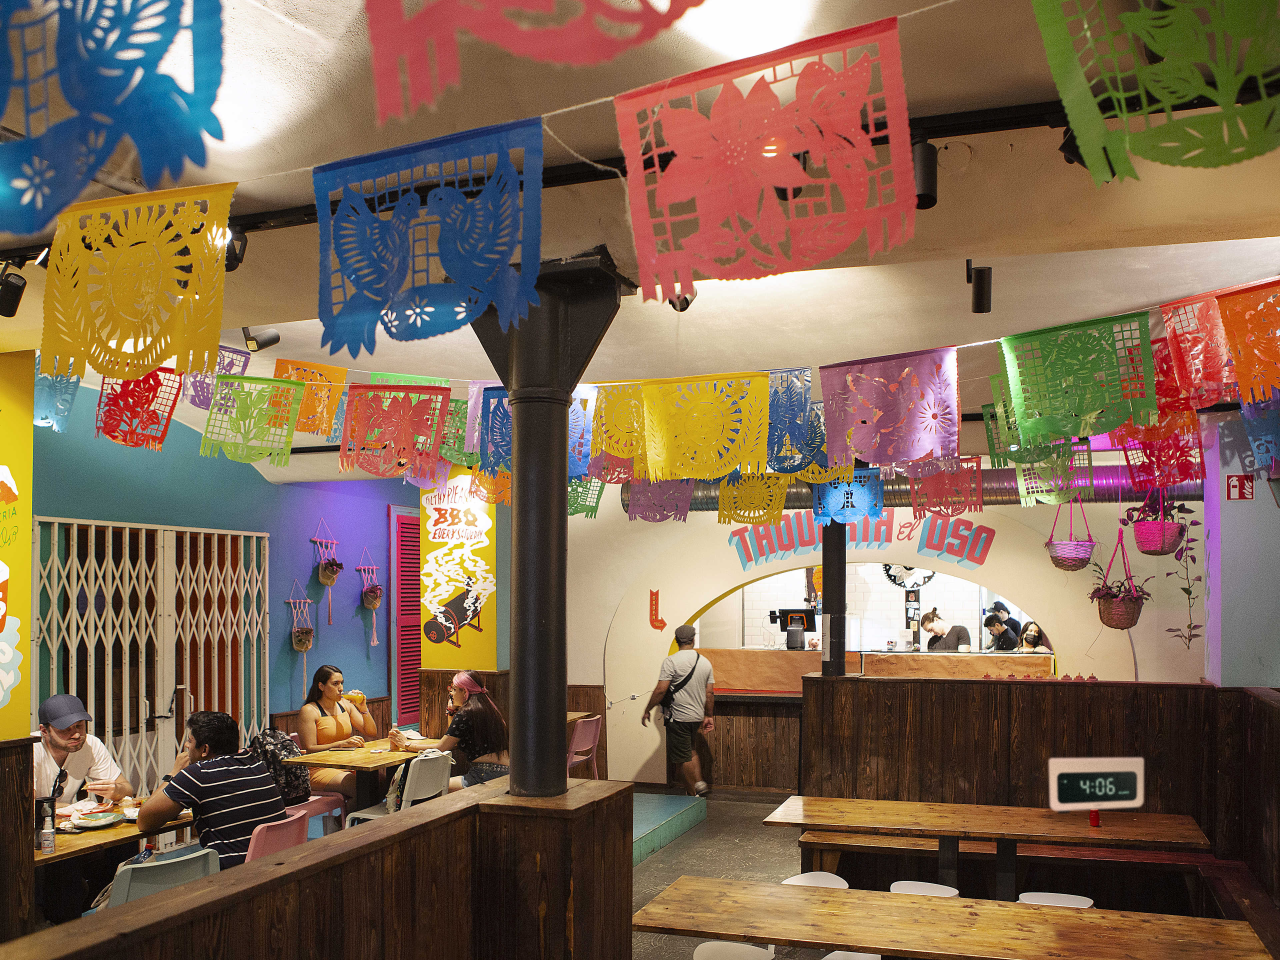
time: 4:06
